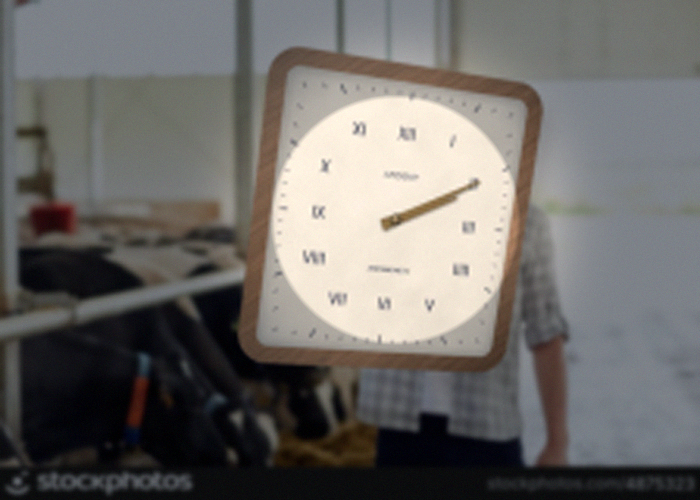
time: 2:10
